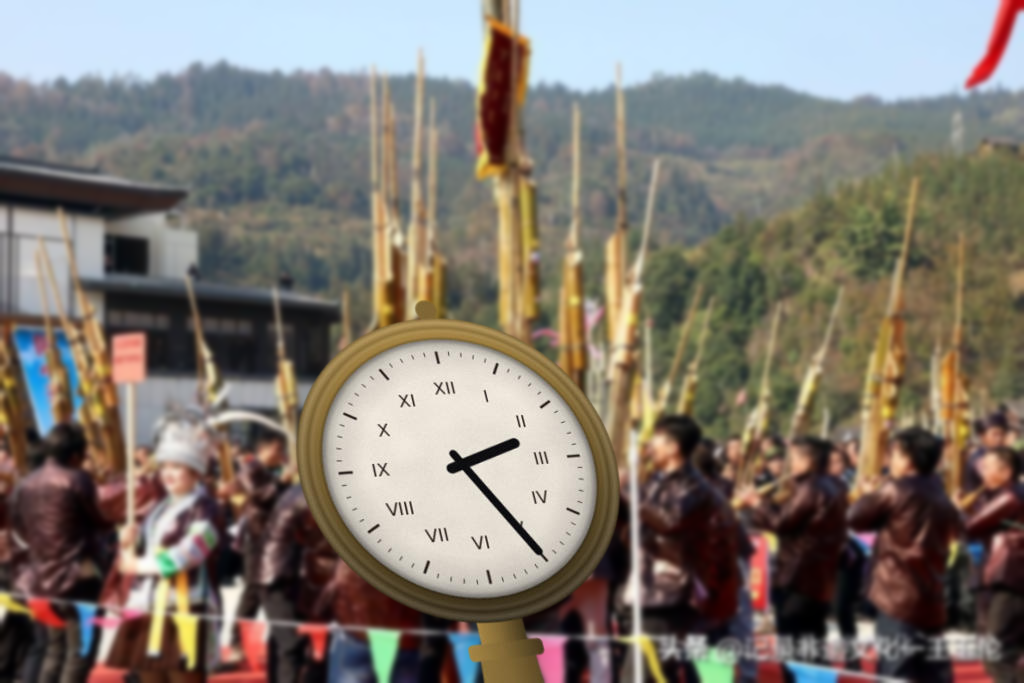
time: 2:25
